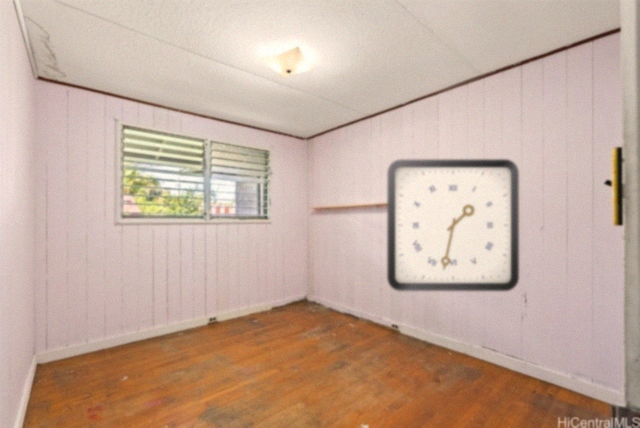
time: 1:32
